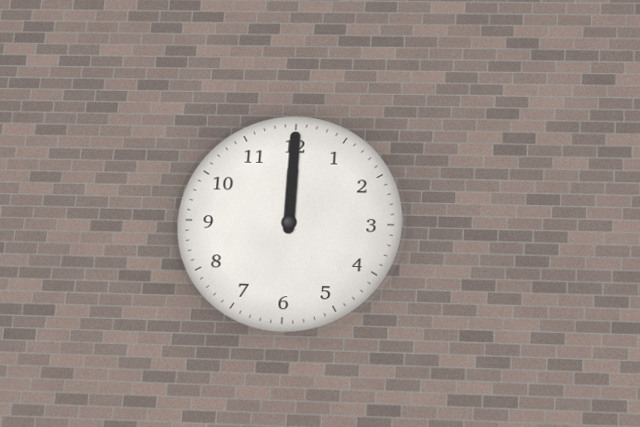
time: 12:00
